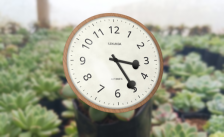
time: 3:25
